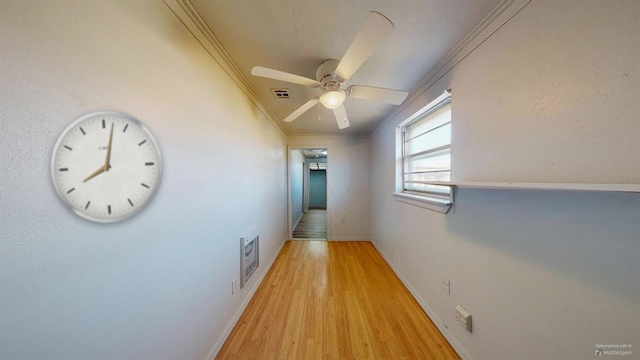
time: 8:02
